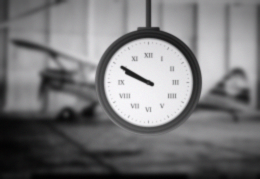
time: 9:50
